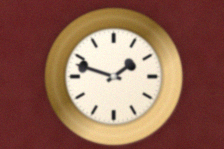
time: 1:48
